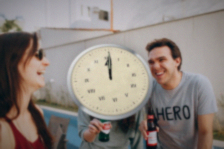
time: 12:01
